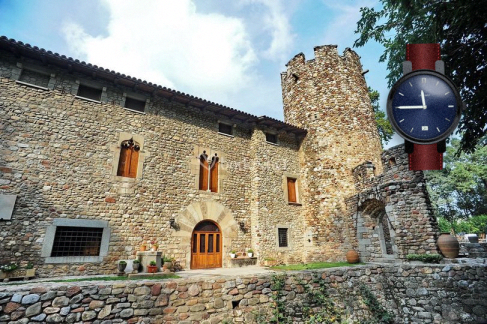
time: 11:45
